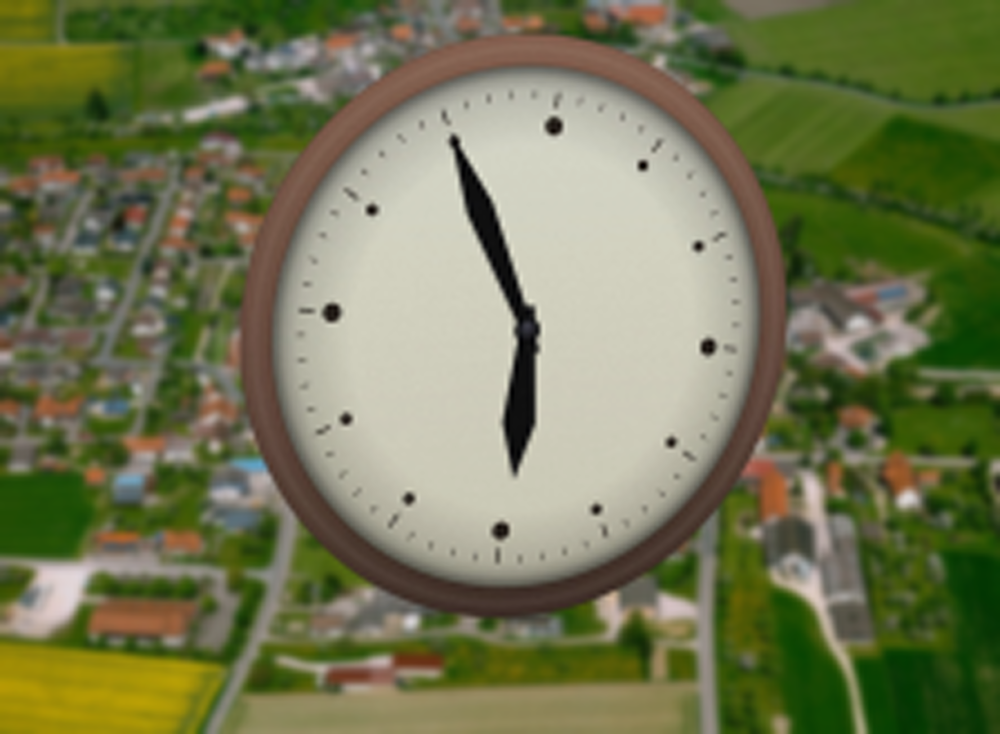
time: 5:55
